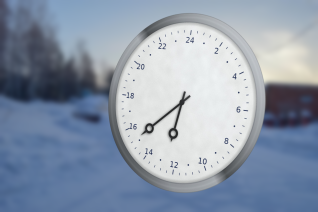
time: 12:38
